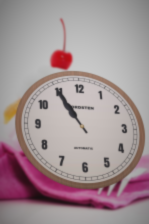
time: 10:55
